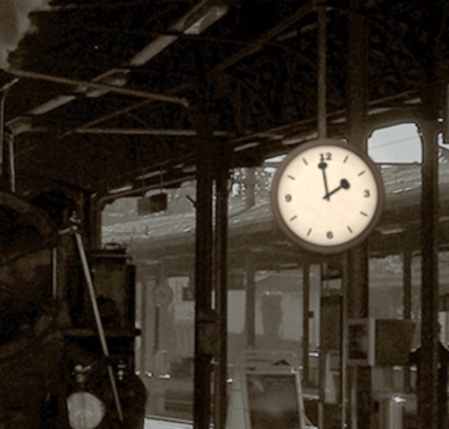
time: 1:59
